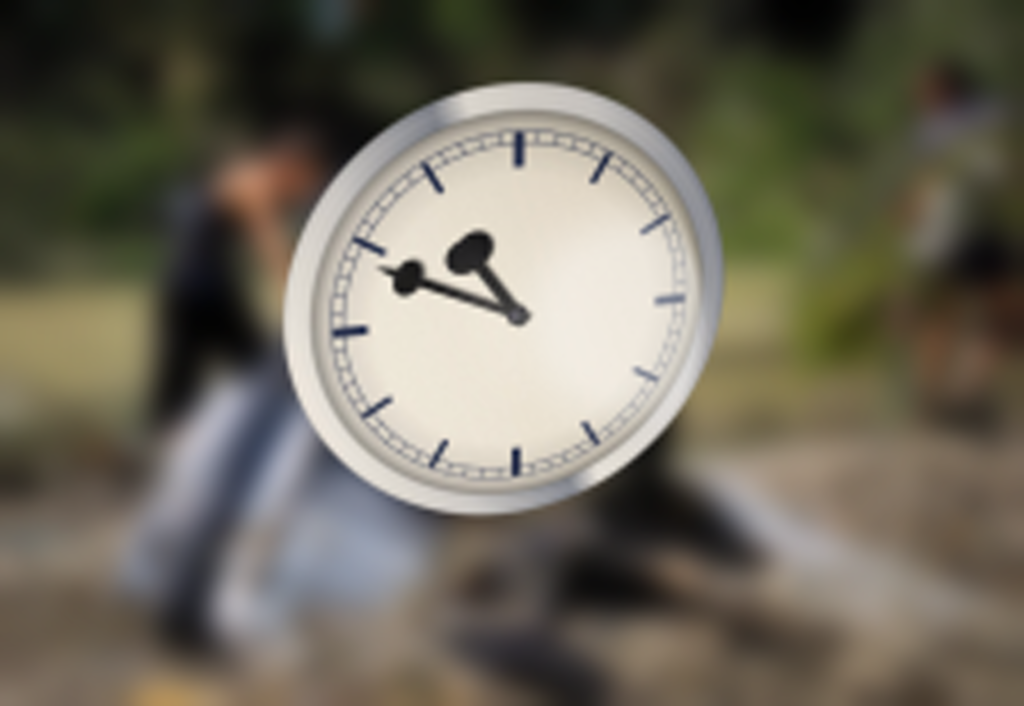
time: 10:49
